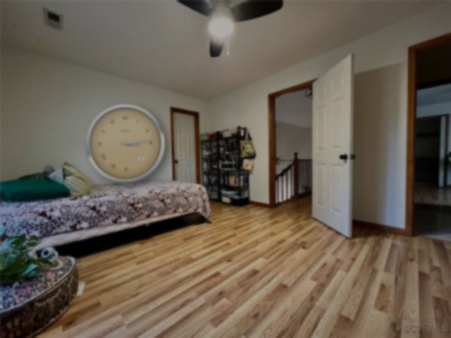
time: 3:14
